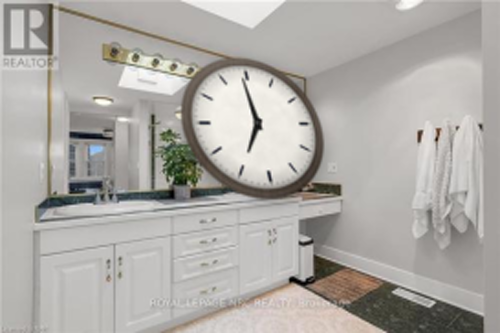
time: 6:59
